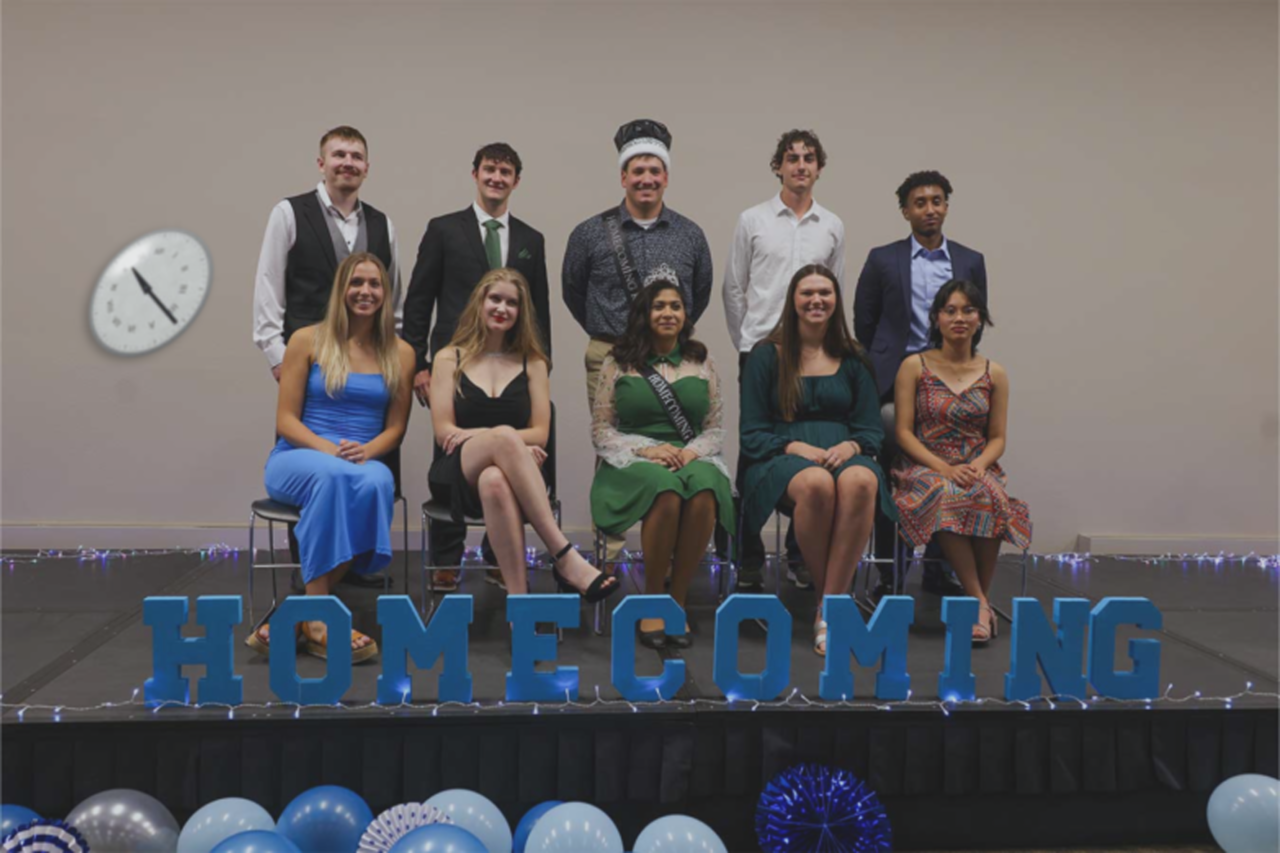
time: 10:21
